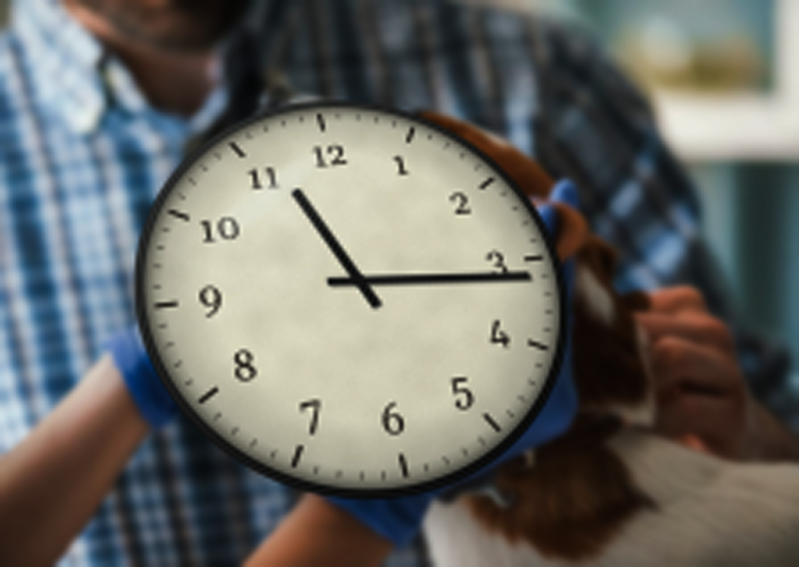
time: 11:16
